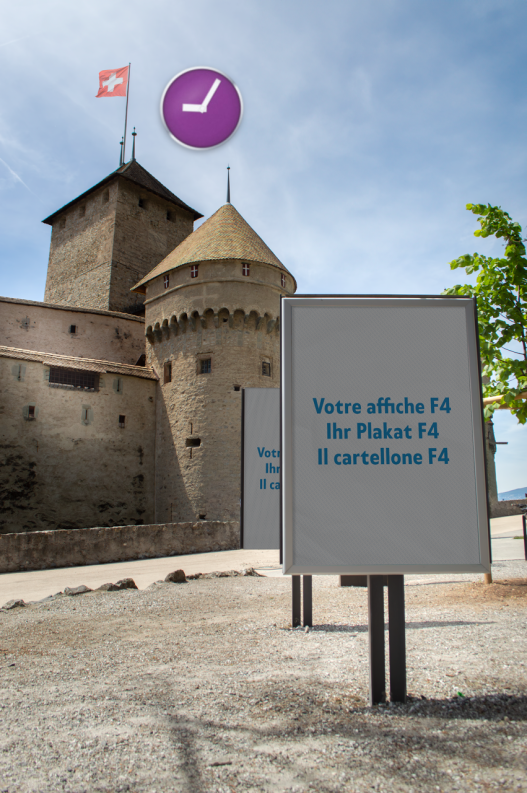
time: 9:05
